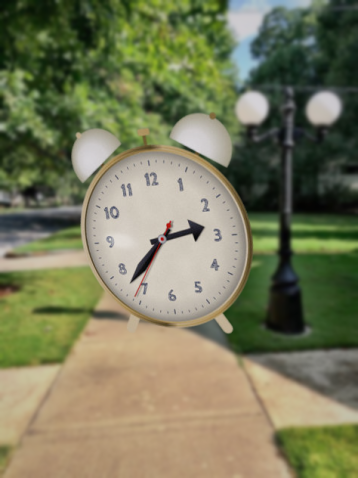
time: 2:37:36
